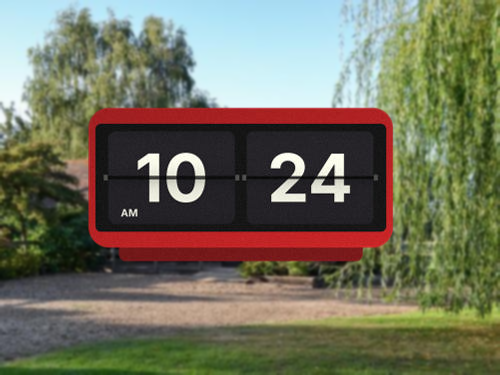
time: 10:24
